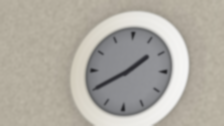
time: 1:40
